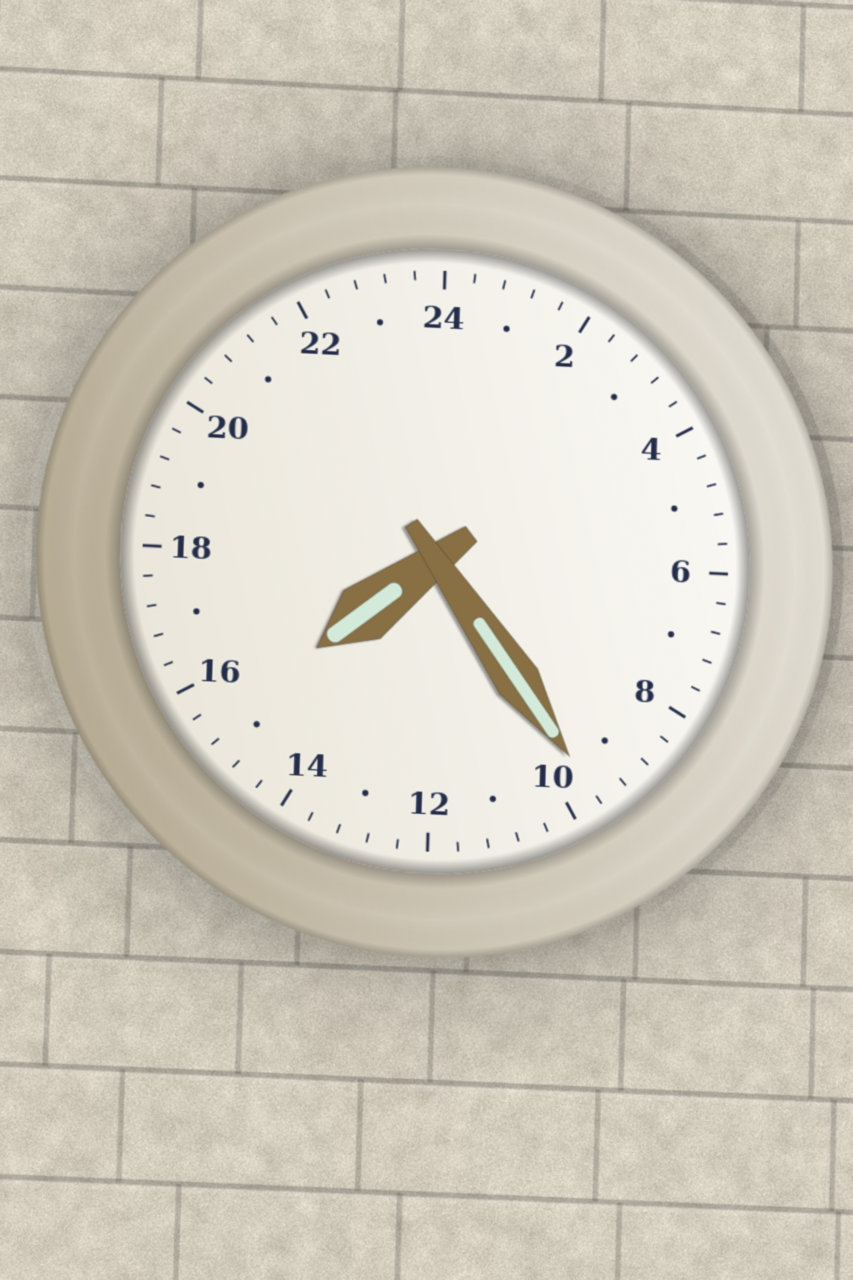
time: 15:24
